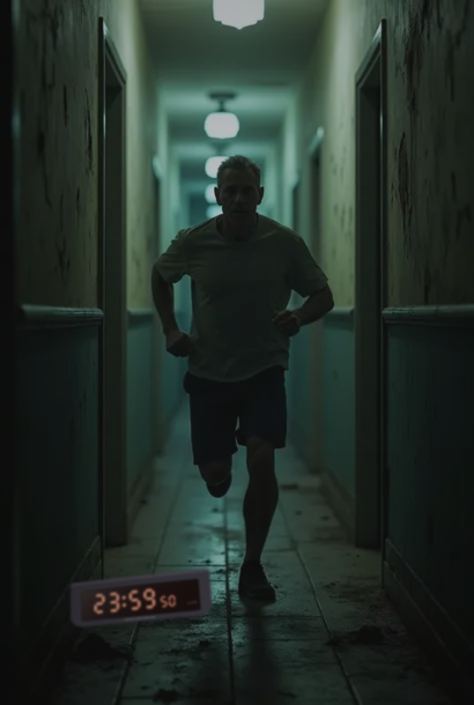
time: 23:59
